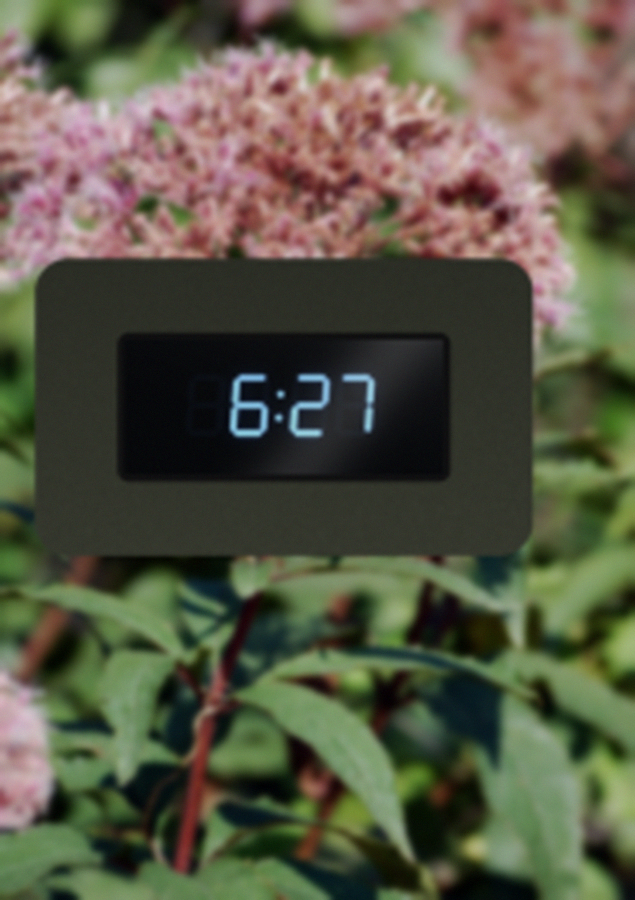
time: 6:27
